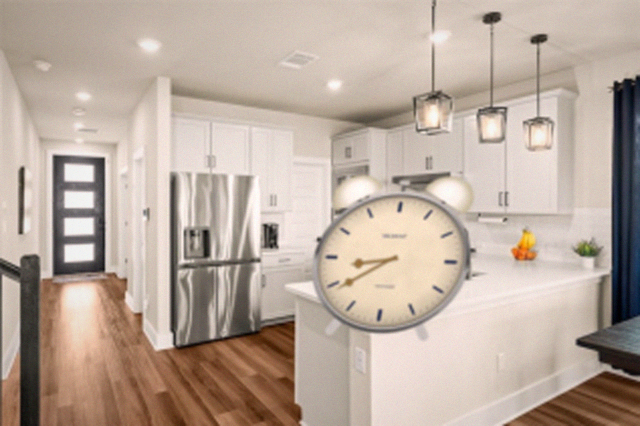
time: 8:39
